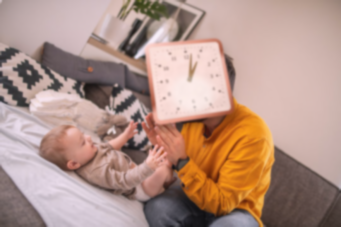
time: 1:02
